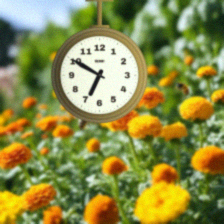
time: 6:50
